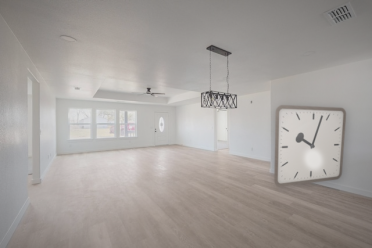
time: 10:03
